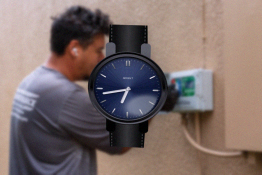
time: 6:43
